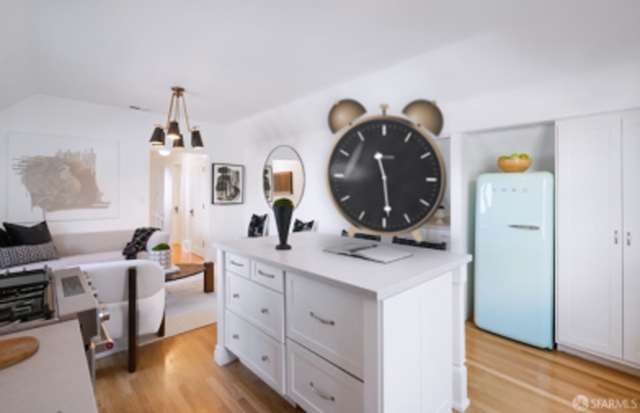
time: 11:29
